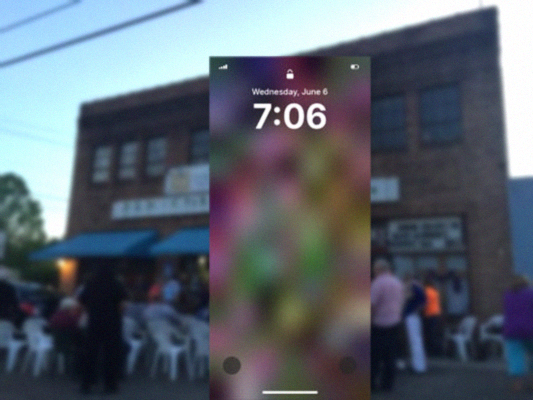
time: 7:06
